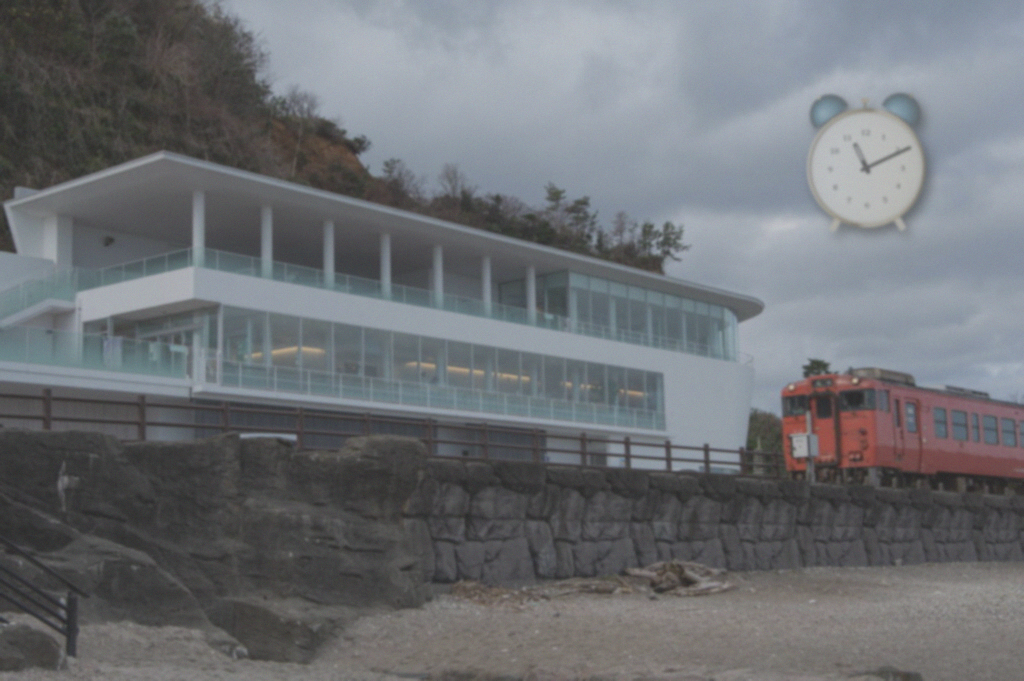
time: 11:11
